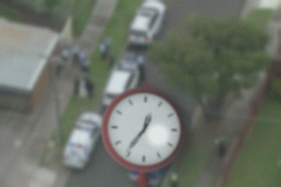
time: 12:36
